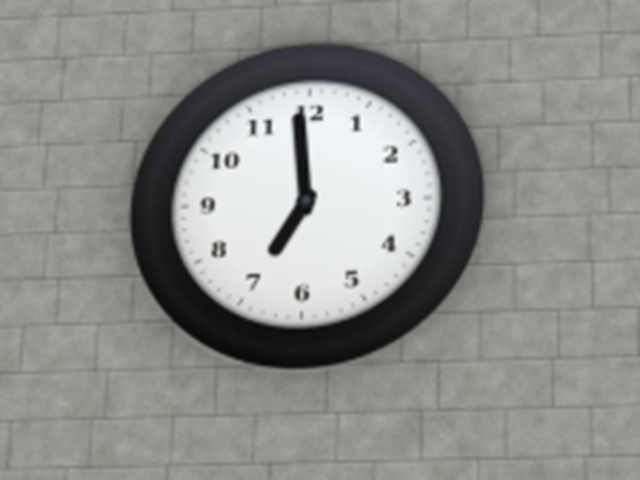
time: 6:59
